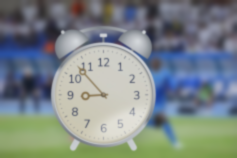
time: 8:53
